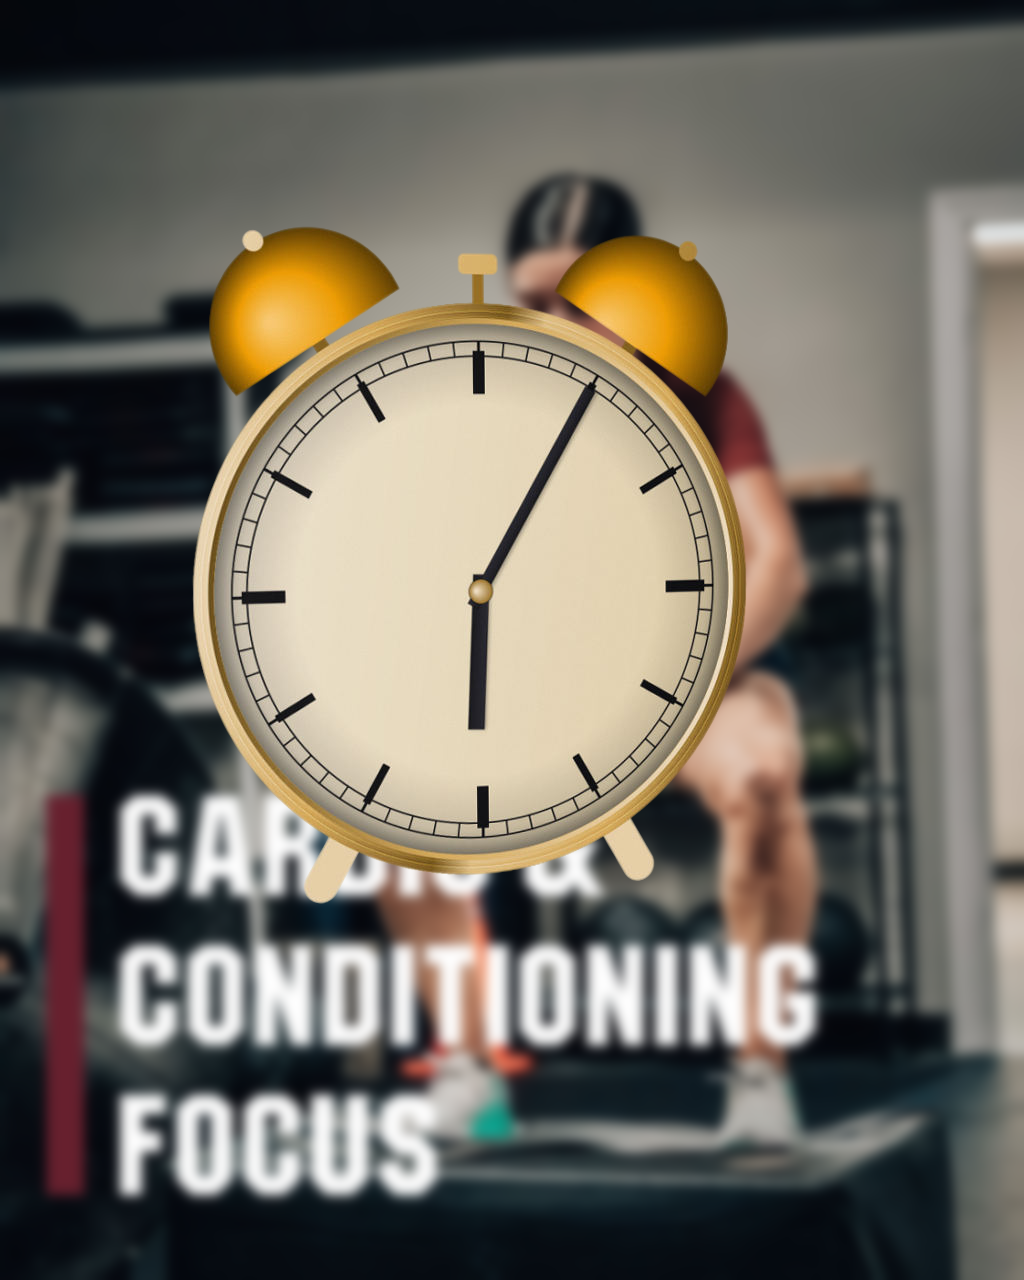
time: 6:05
